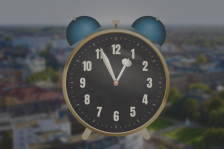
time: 12:56
